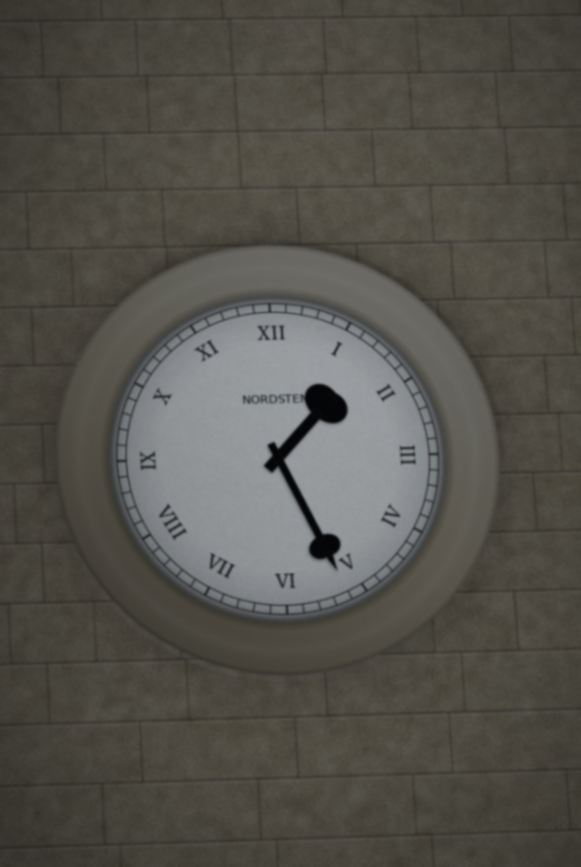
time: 1:26
